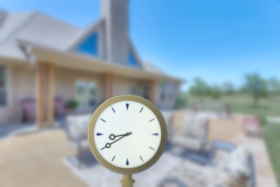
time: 8:40
